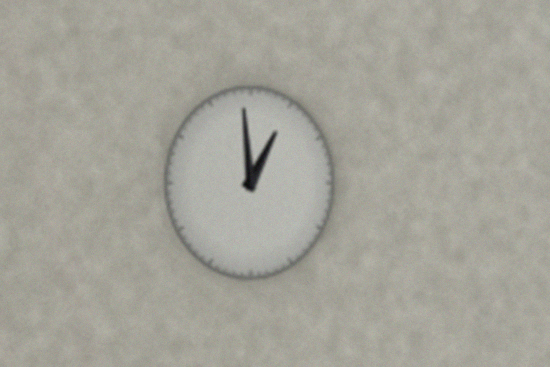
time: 12:59
